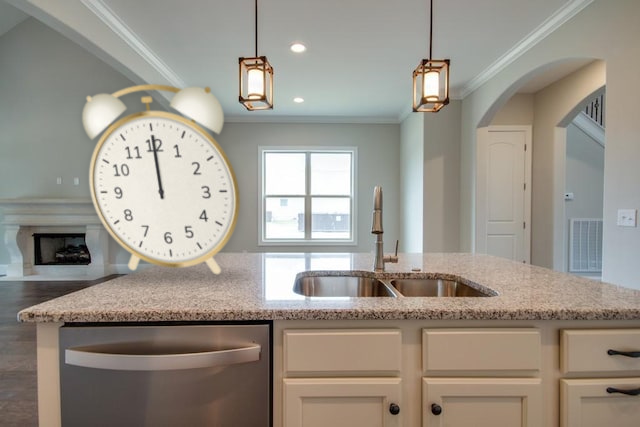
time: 12:00
